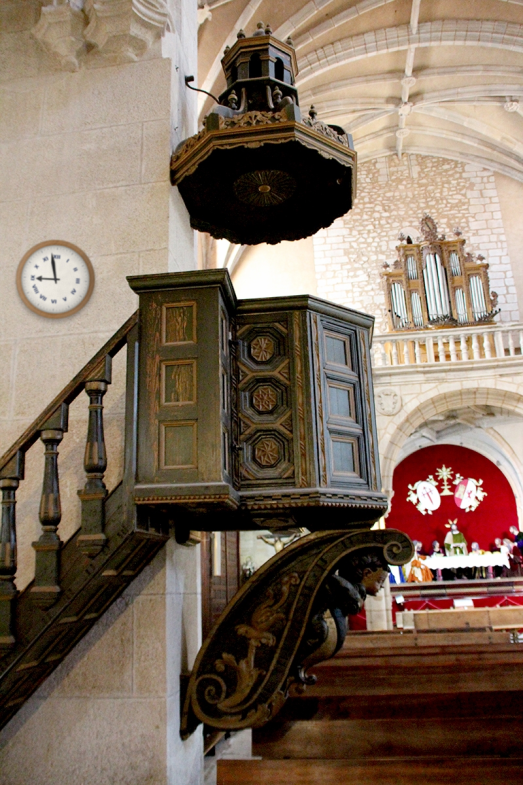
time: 8:58
